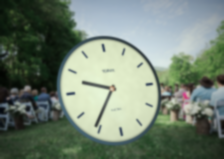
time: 9:36
